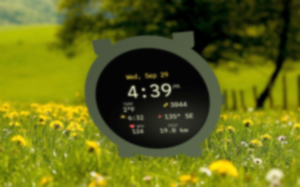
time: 4:39
